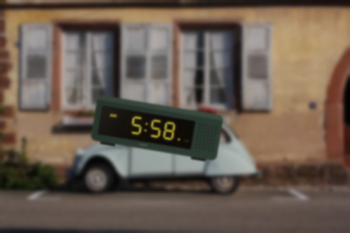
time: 5:58
